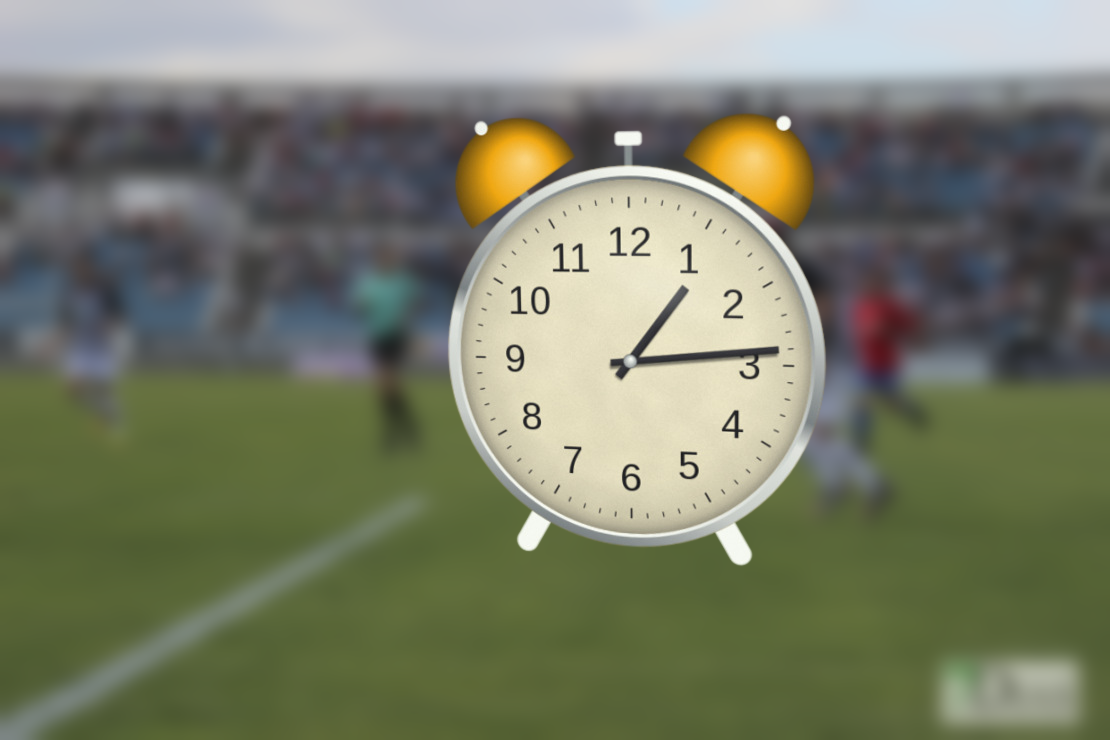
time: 1:14
